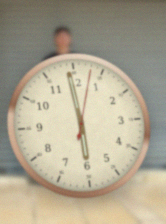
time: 5:59:03
